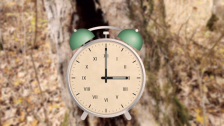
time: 3:00
